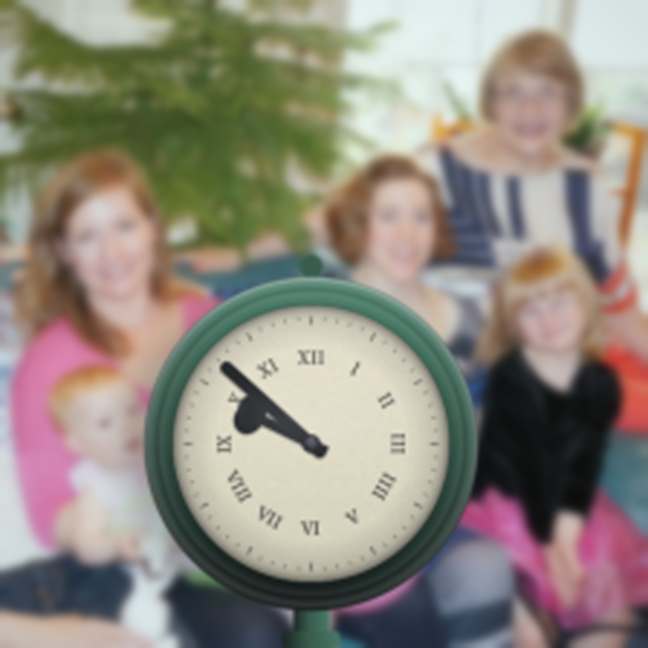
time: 9:52
